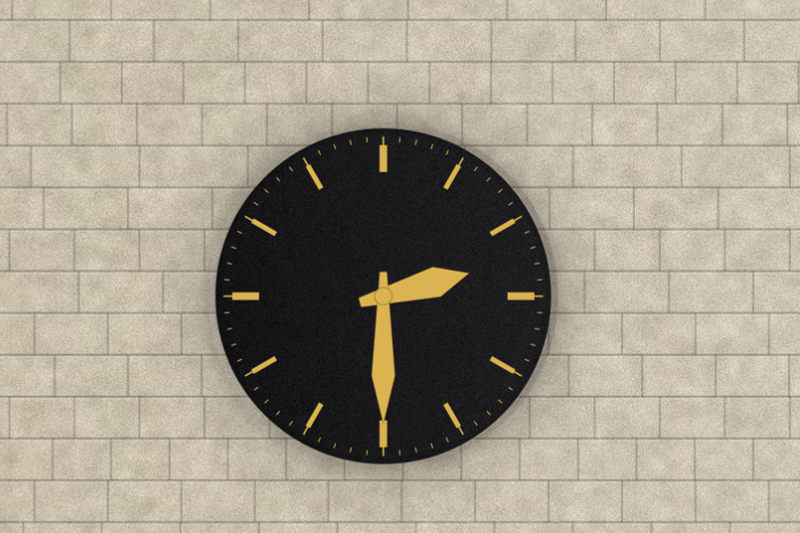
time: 2:30
